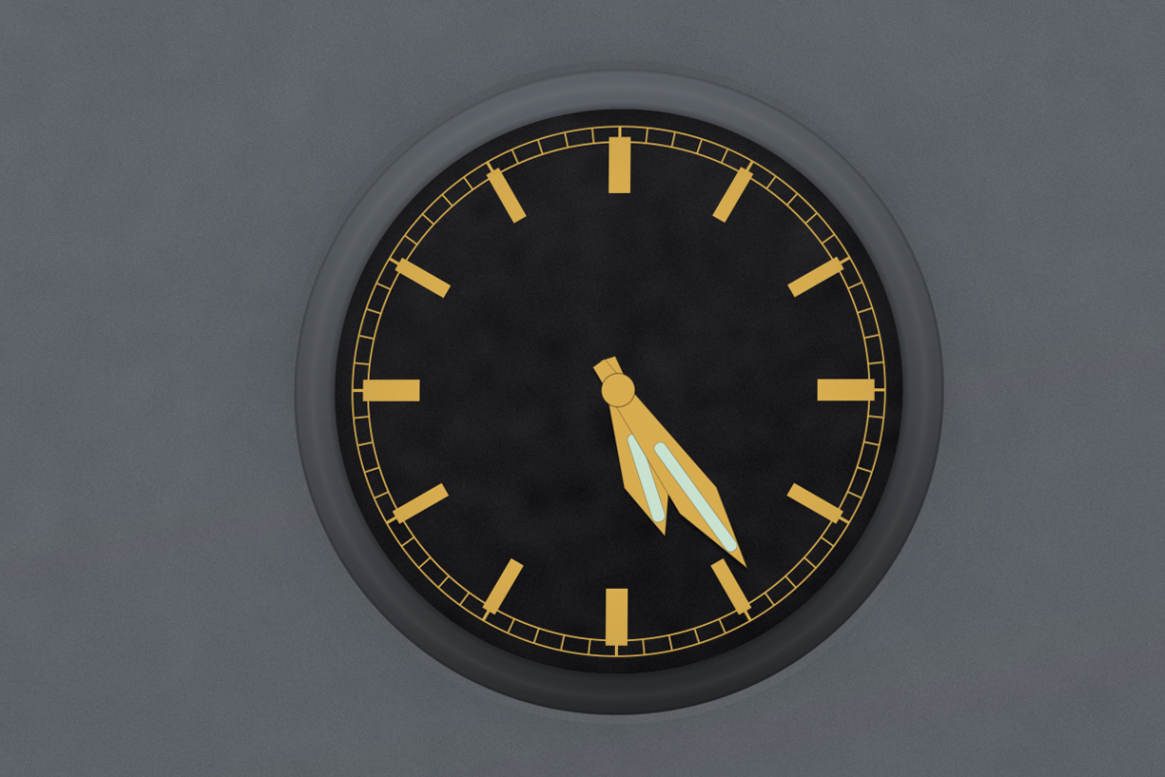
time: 5:24
